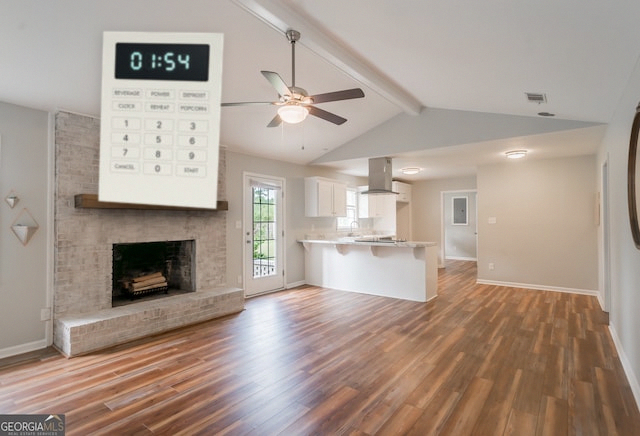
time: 1:54
